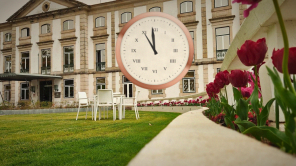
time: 10:59
